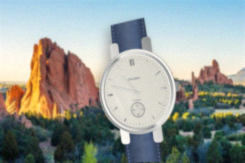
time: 10:48
